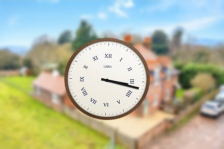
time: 3:17
